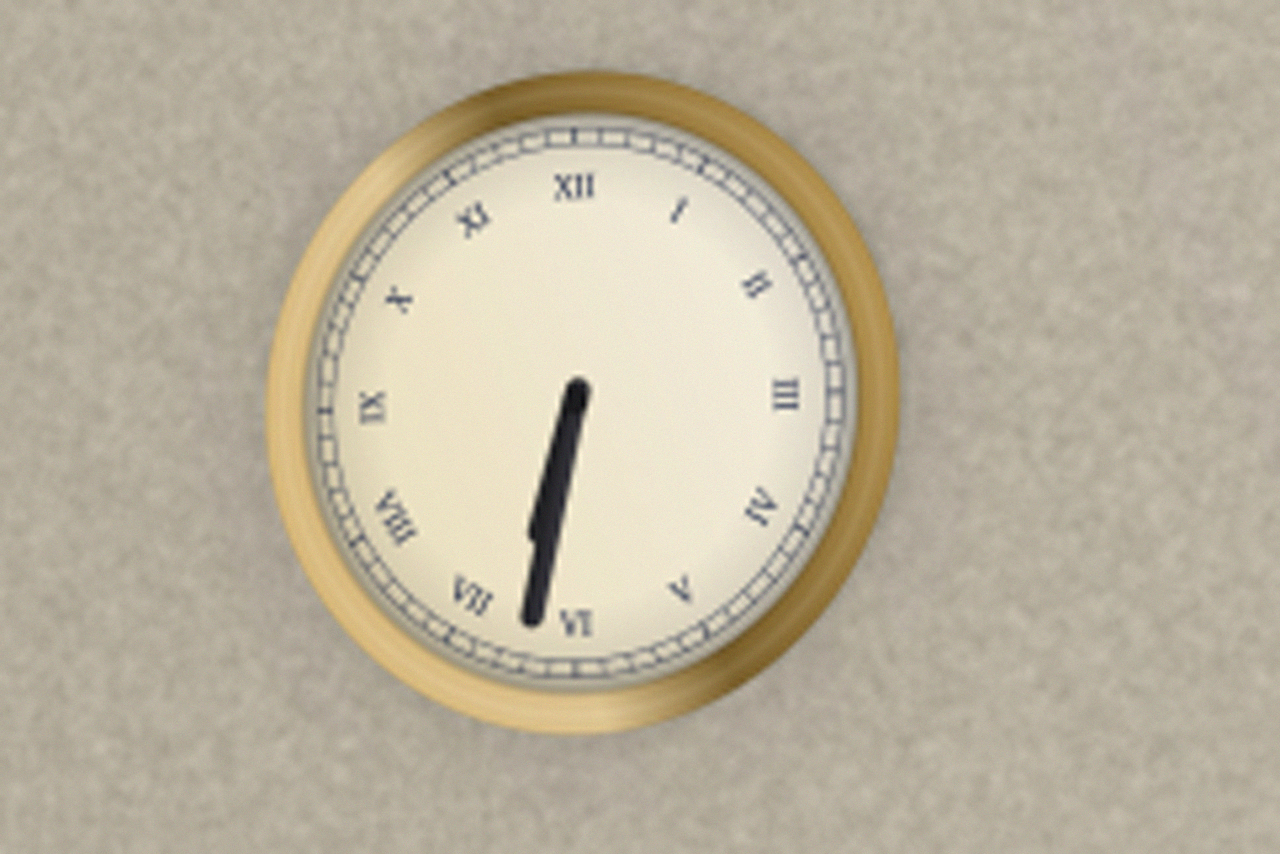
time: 6:32
